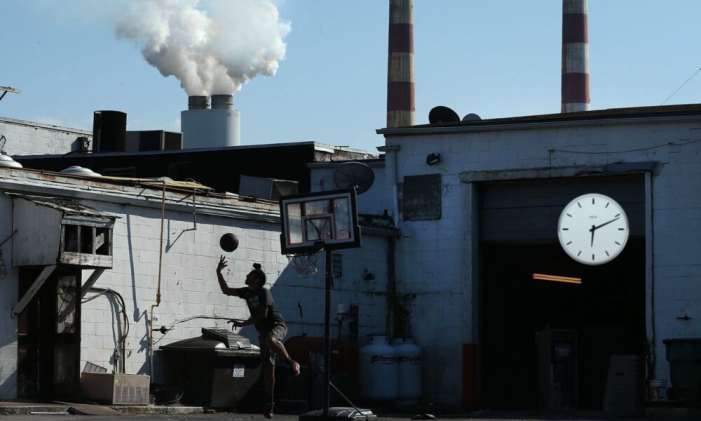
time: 6:11
